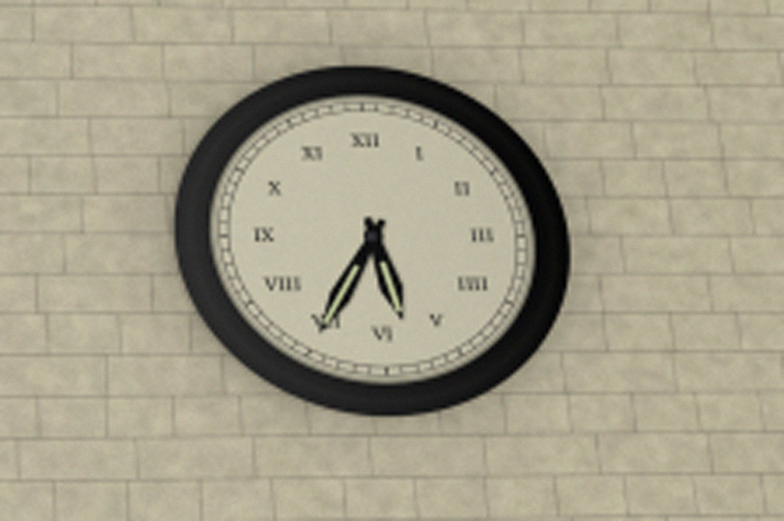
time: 5:35
